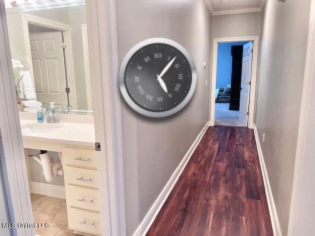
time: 5:07
